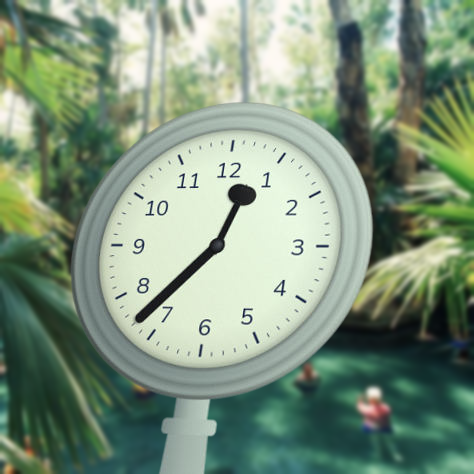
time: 12:37
